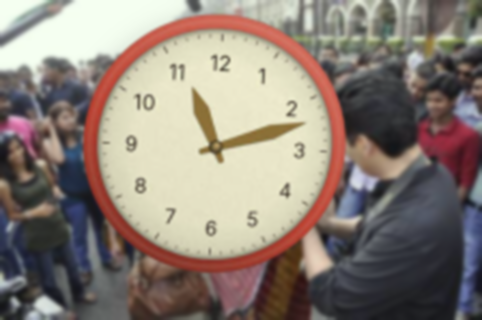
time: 11:12
